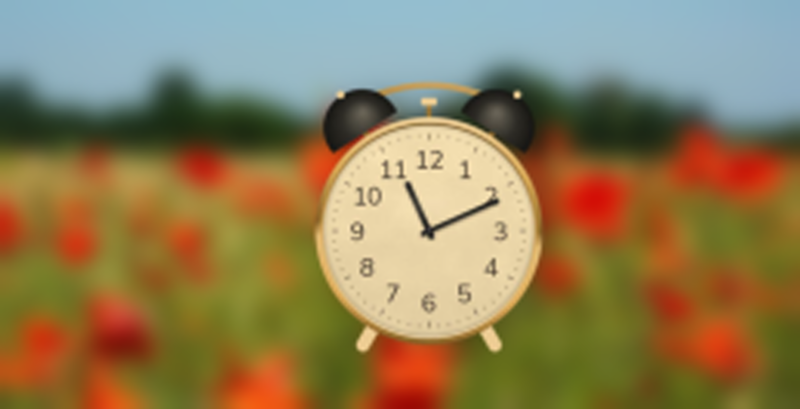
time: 11:11
